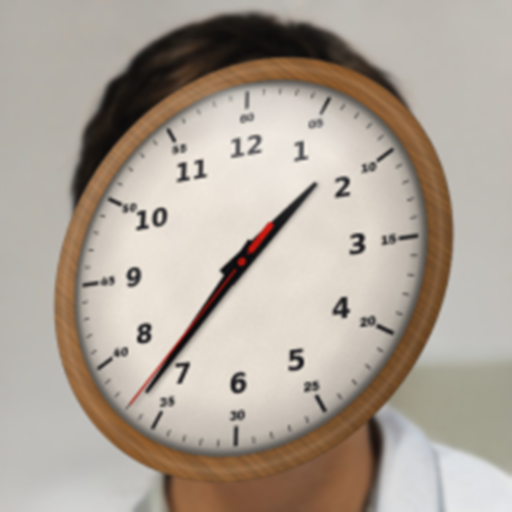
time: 1:36:37
